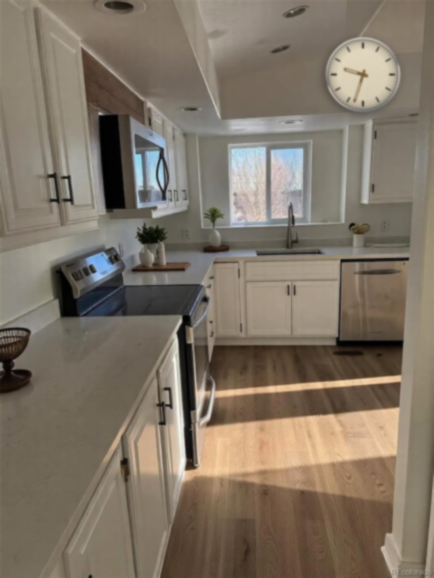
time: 9:33
